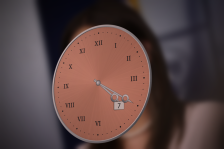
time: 4:20
